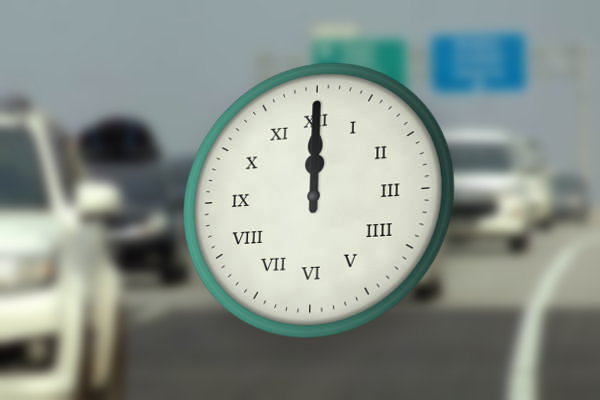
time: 12:00
